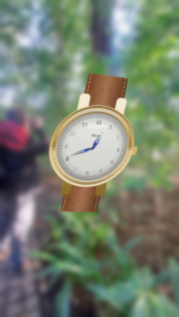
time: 12:41
